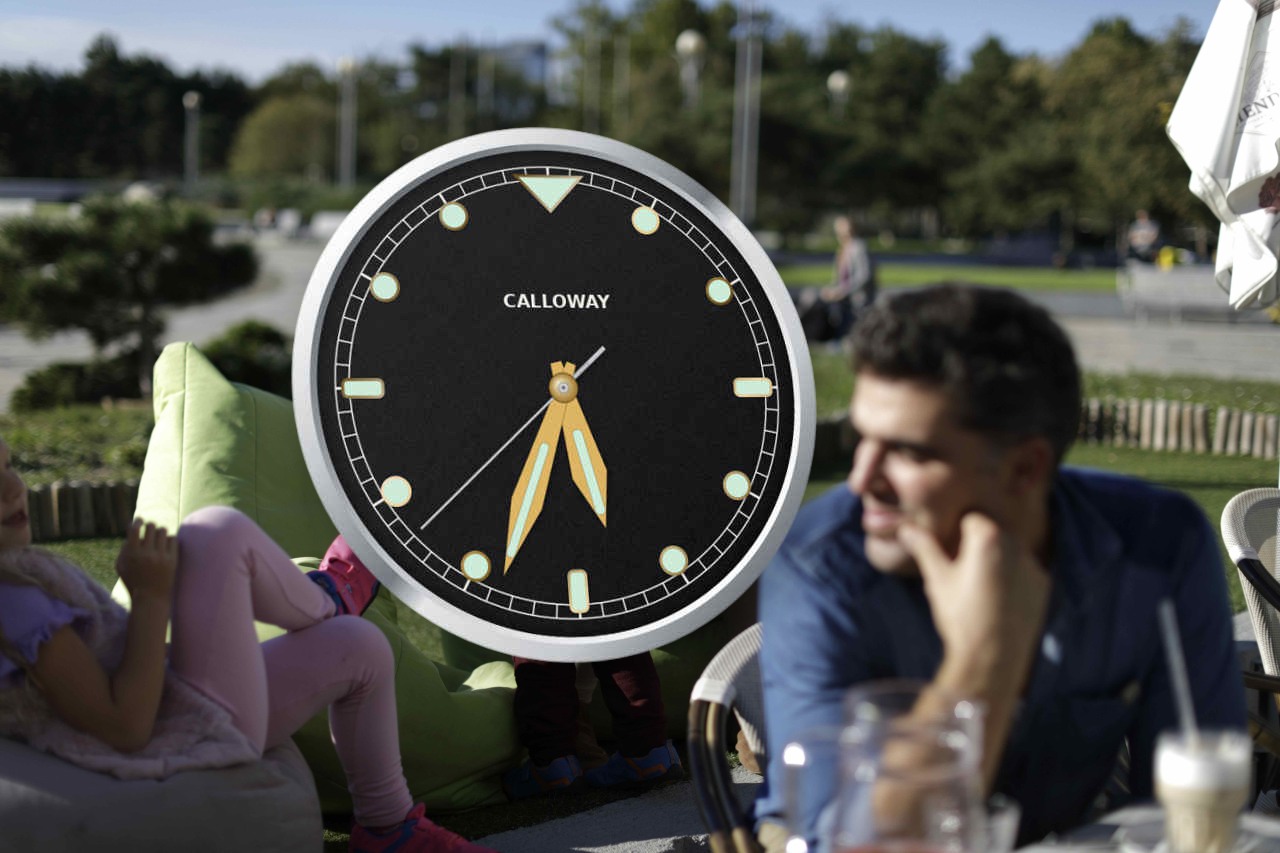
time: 5:33:38
